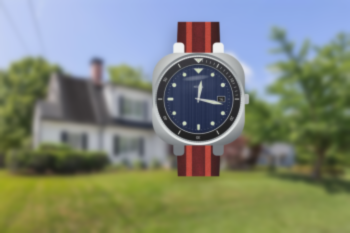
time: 12:17
